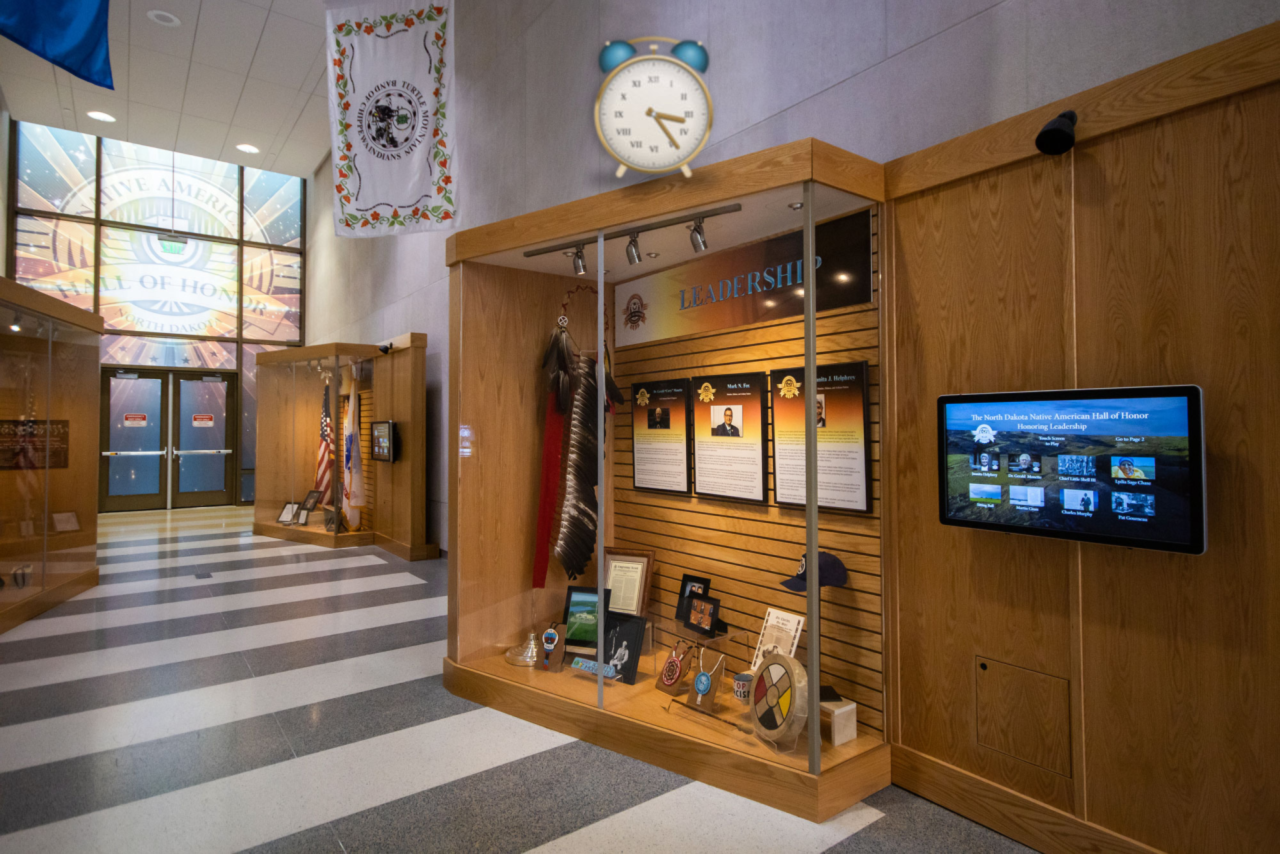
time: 3:24
